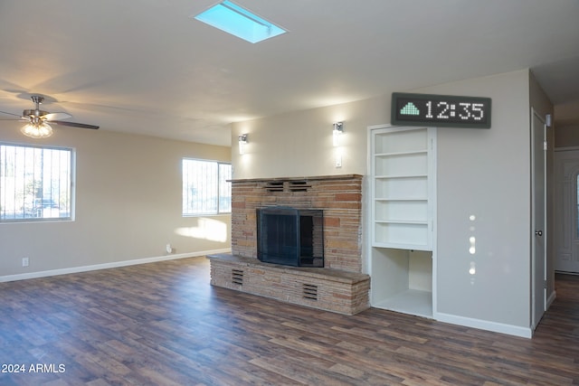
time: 12:35
